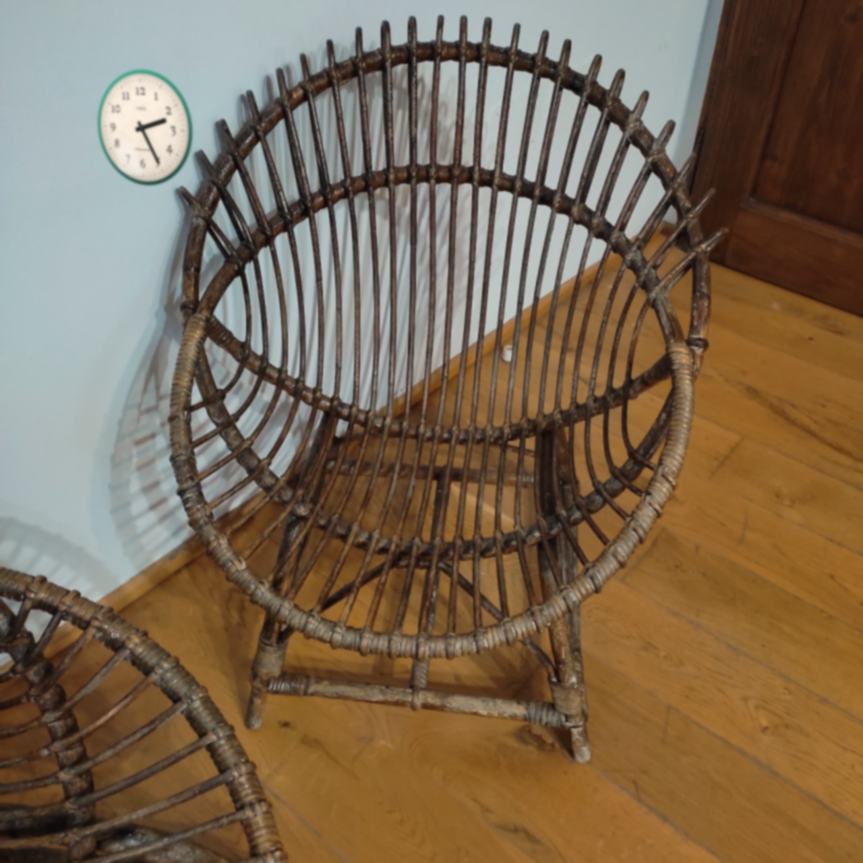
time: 2:25
